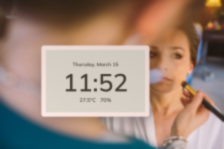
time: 11:52
